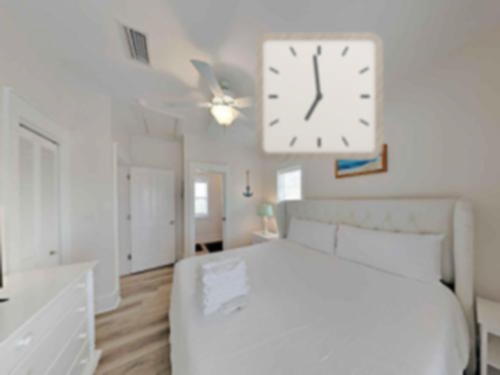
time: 6:59
